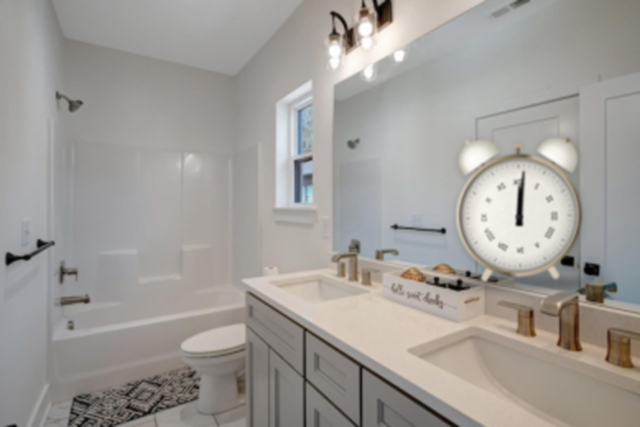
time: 12:01
